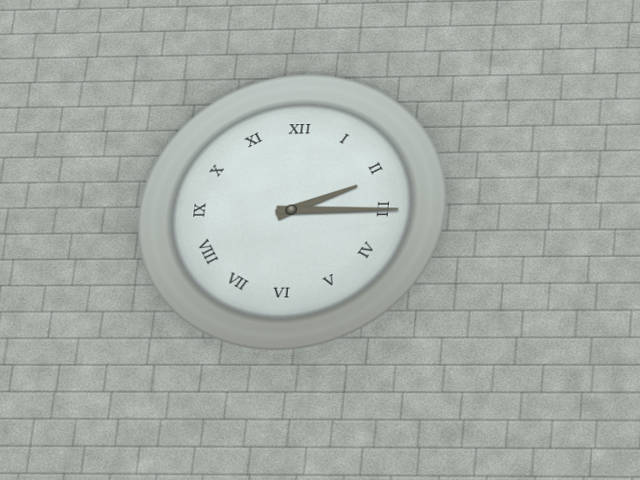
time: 2:15
